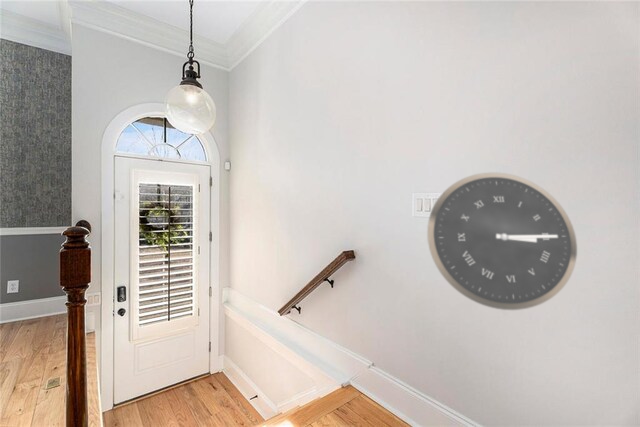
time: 3:15
